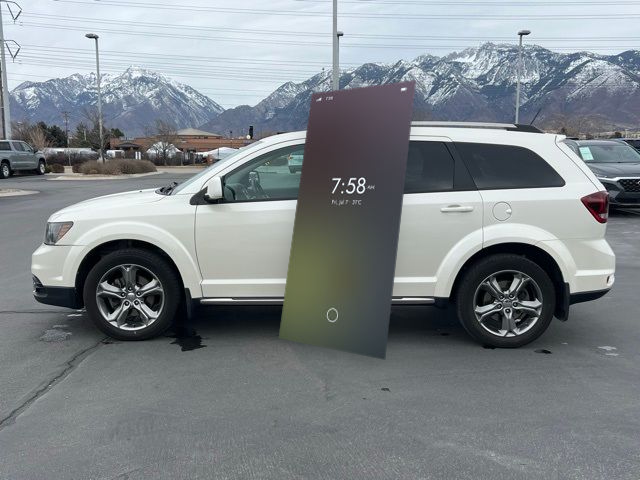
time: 7:58
